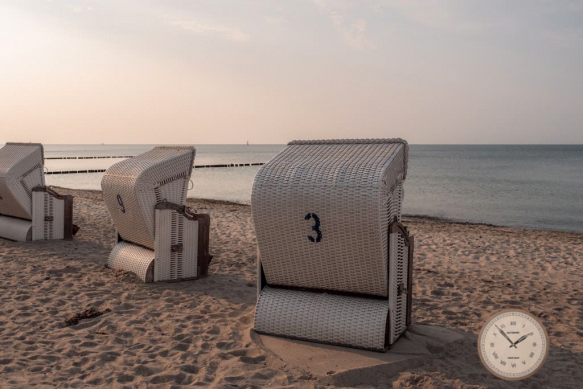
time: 1:53
